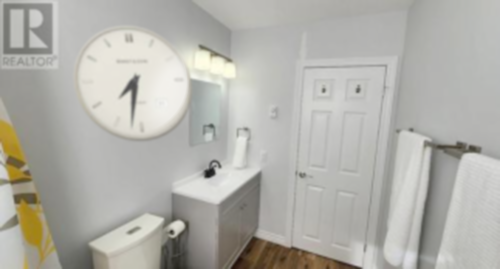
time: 7:32
